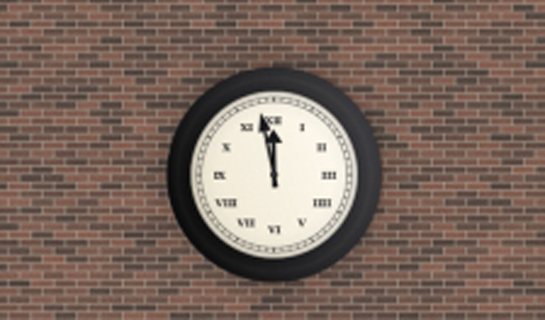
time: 11:58
